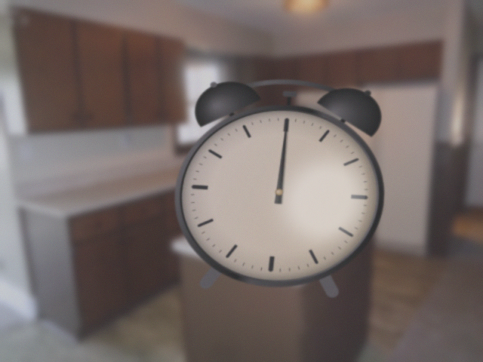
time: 12:00
